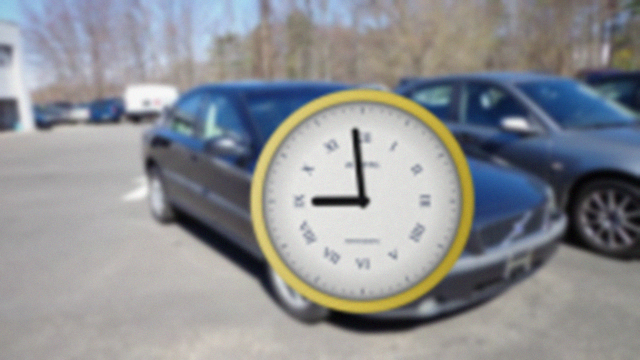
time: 8:59
